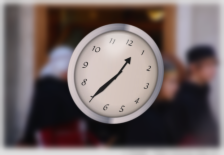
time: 12:35
